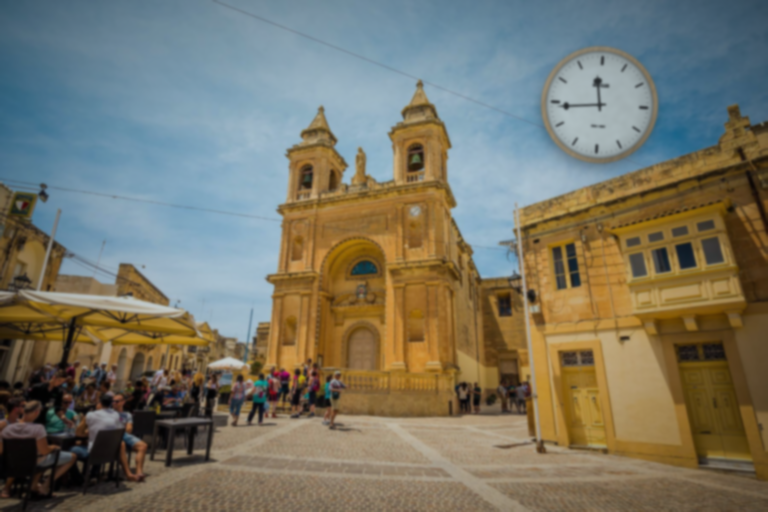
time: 11:44
